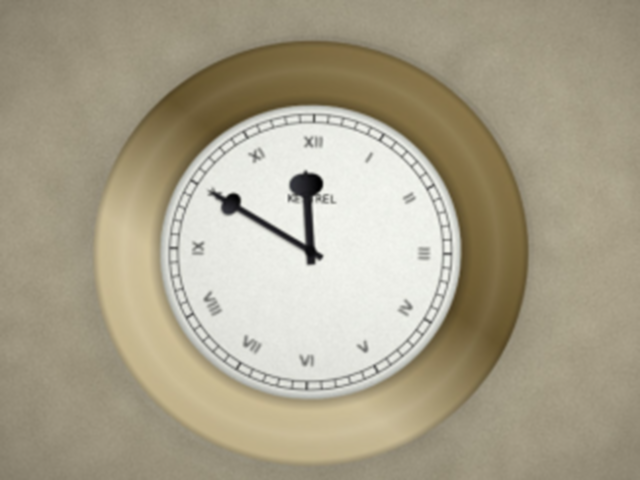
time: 11:50
